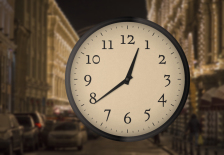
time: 12:39
